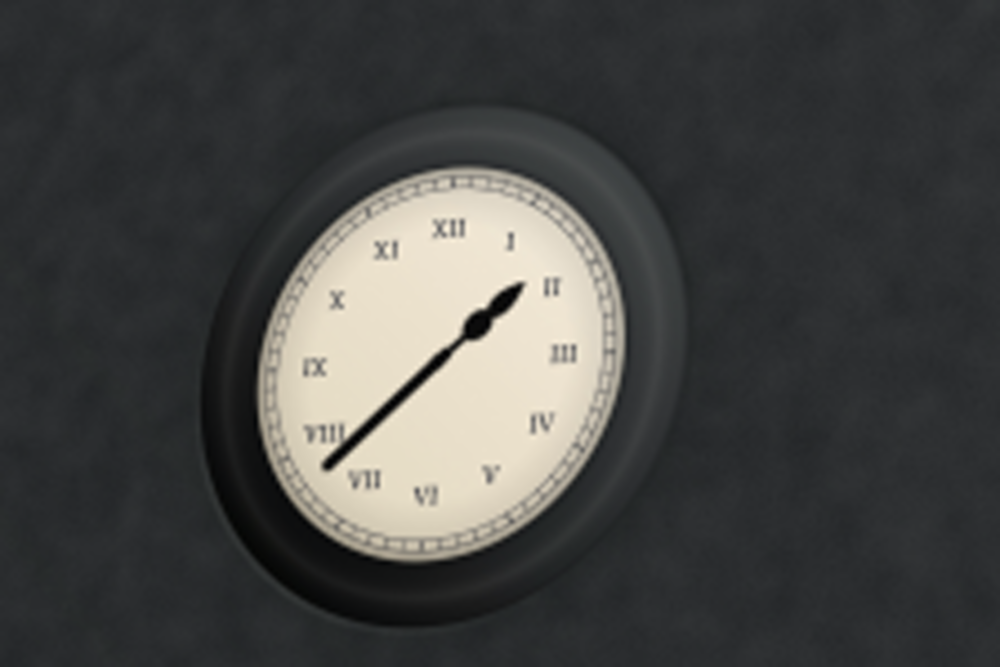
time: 1:38
